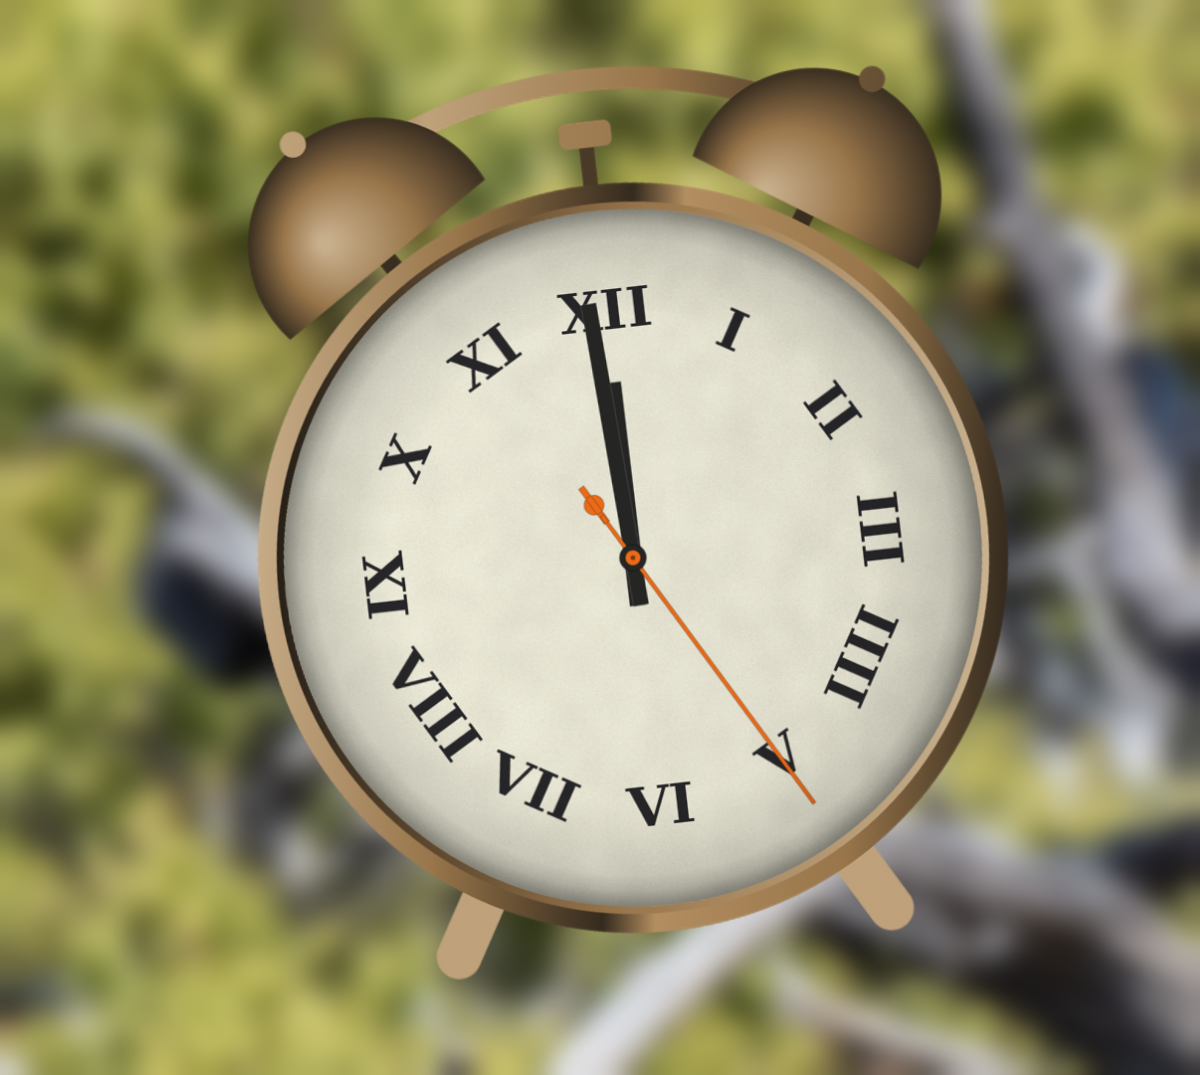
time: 11:59:25
